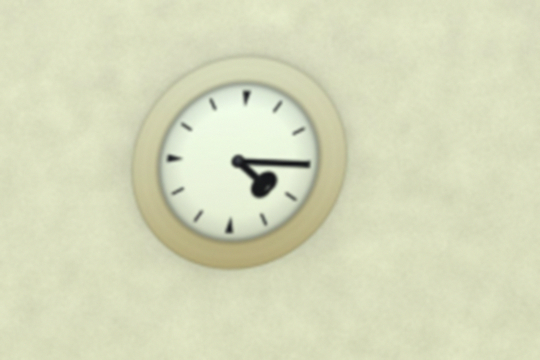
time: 4:15
